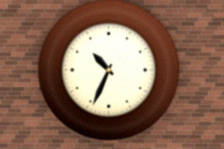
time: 10:34
